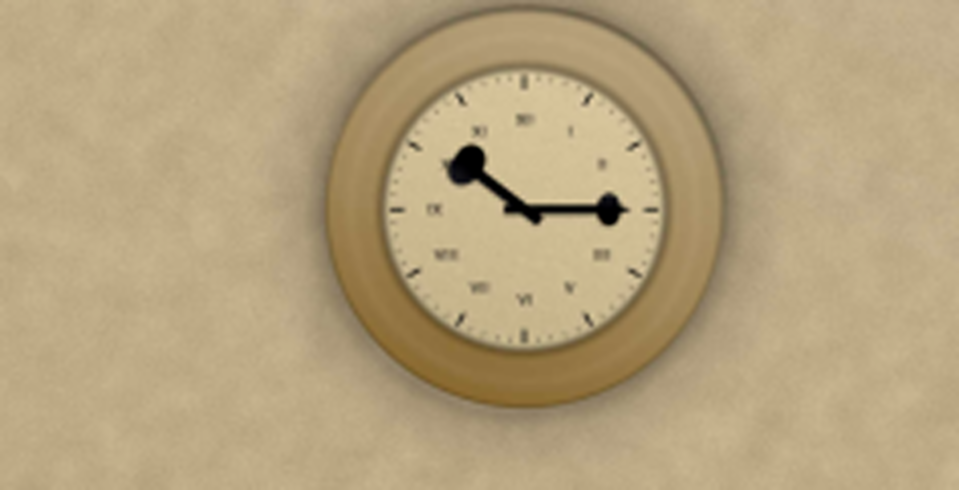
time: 10:15
